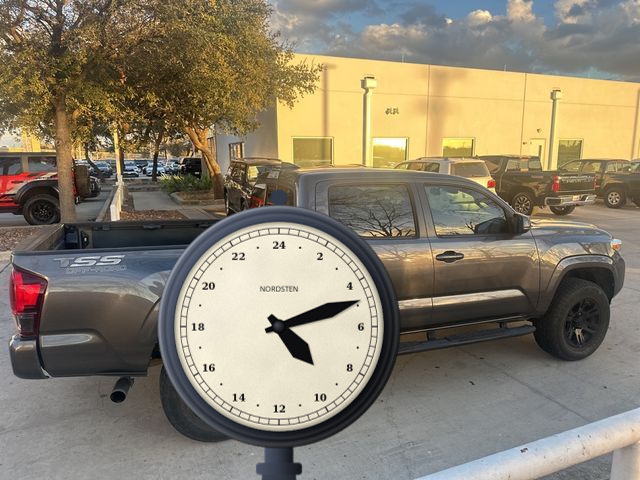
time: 9:12
